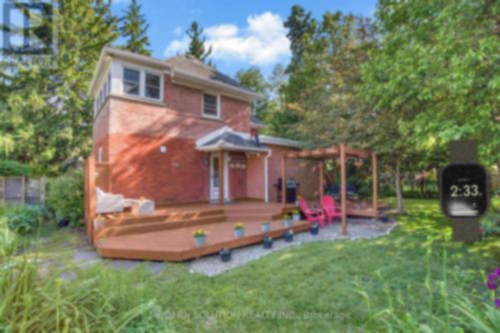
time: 2:33
